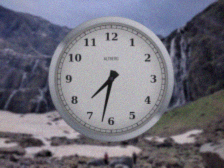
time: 7:32
